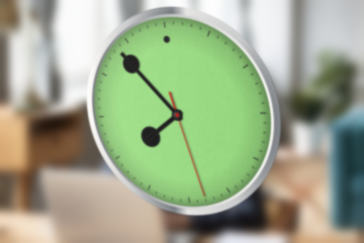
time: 7:53:28
